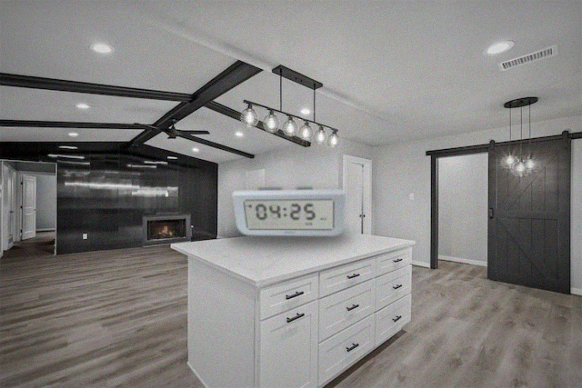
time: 4:25
